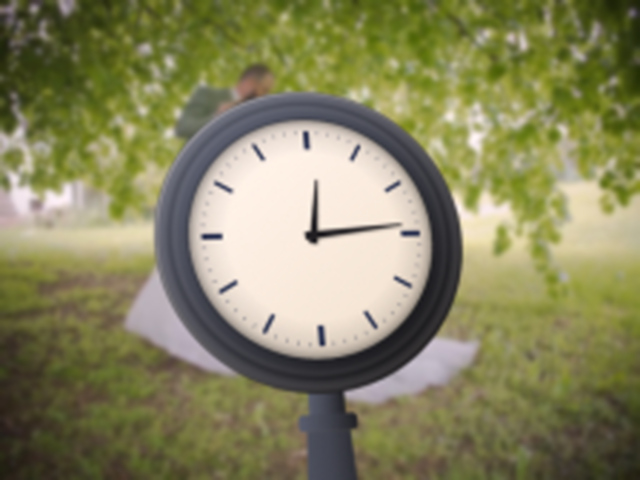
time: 12:14
